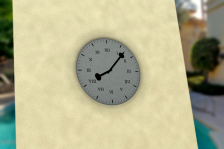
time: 8:07
